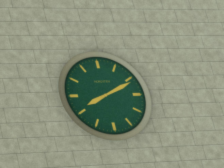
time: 8:11
